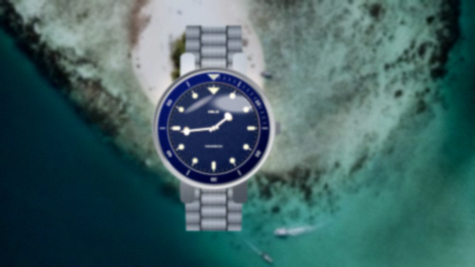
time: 1:44
